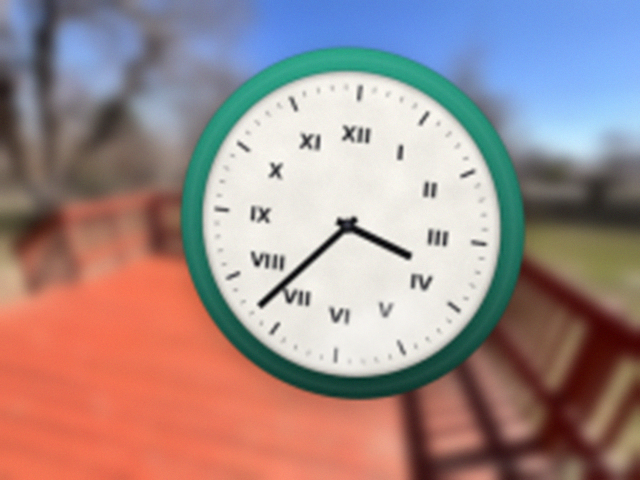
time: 3:37
